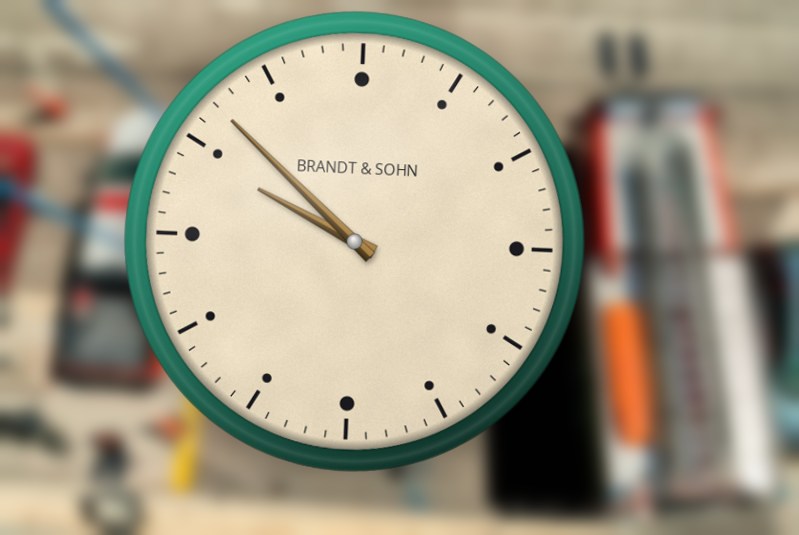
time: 9:52
